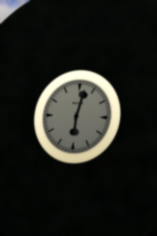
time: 6:02
